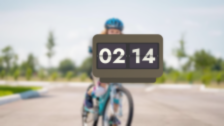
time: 2:14
